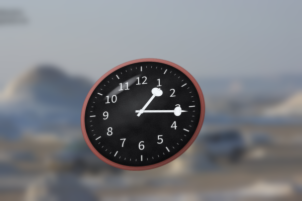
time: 1:16
